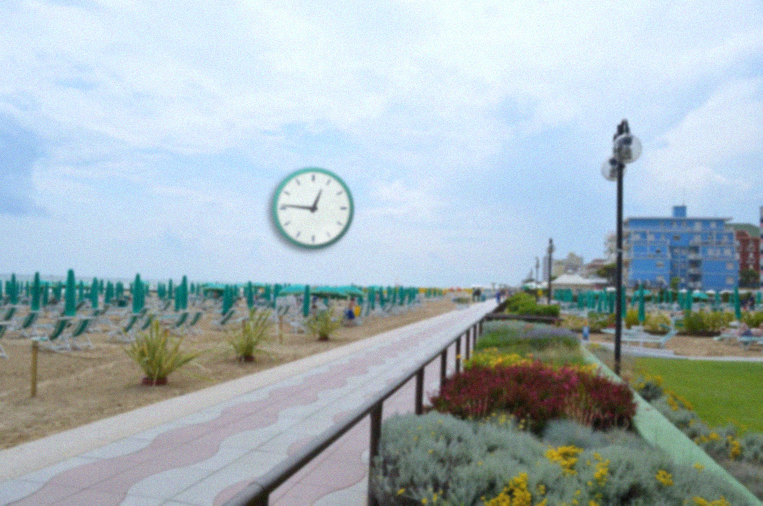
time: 12:46
